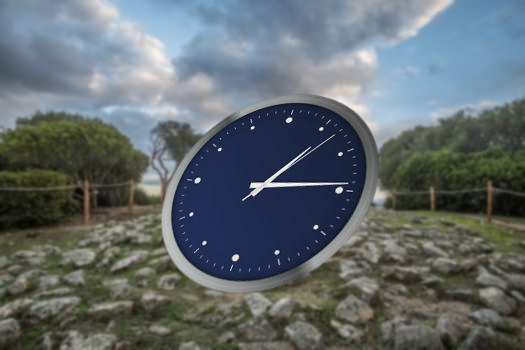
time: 1:14:07
